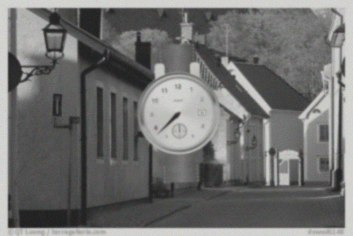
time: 7:38
